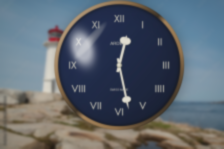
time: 12:28
